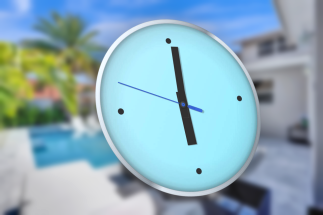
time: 6:00:49
